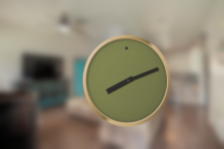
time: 8:12
